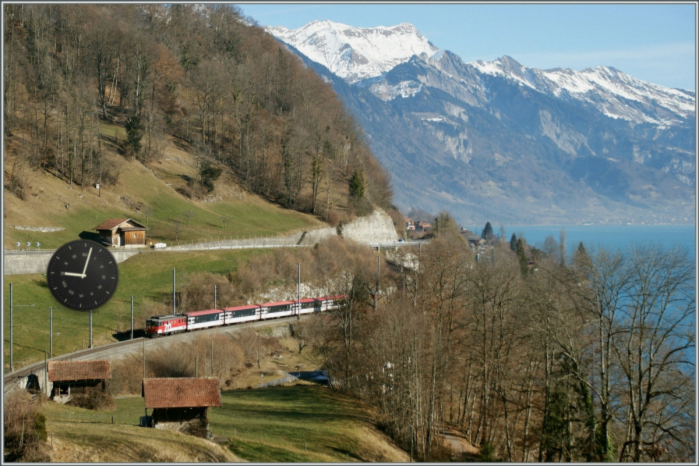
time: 9:02
